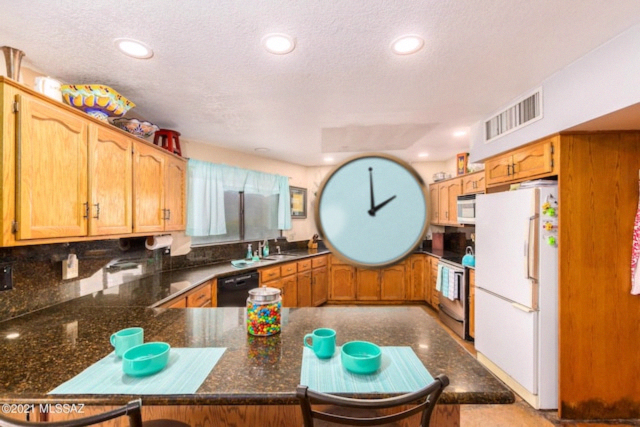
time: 2:00
